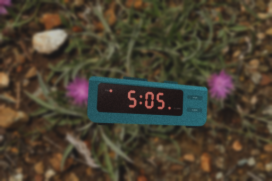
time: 5:05
